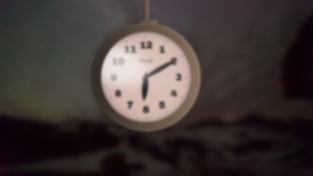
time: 6:10
